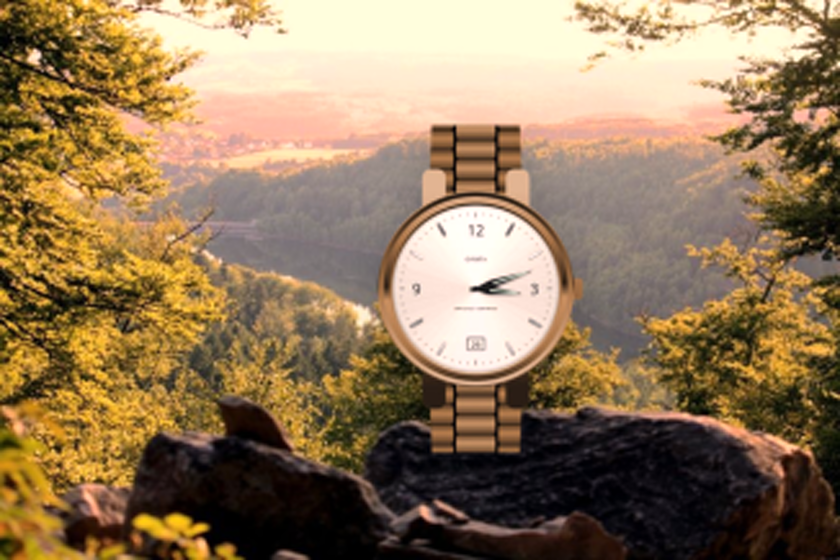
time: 3:12
